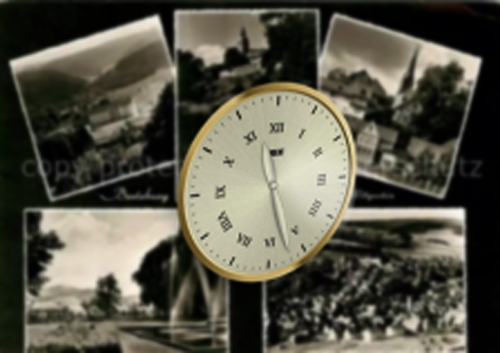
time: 11:27
